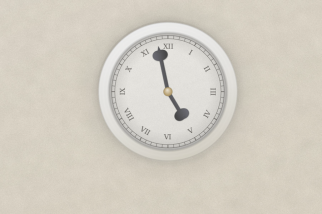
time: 4:58
